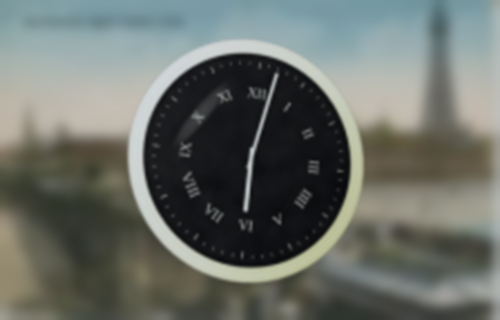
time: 6:02
